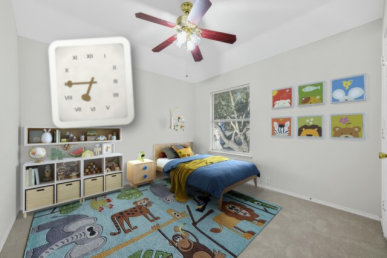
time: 6:45
